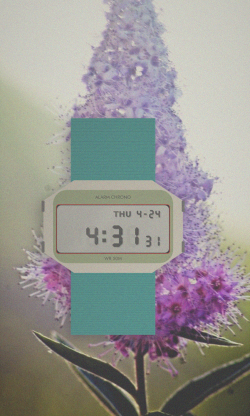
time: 4:31:31
